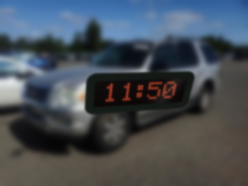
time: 11:50
